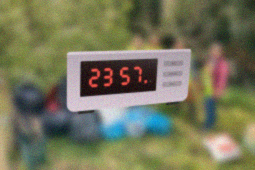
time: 23:57
